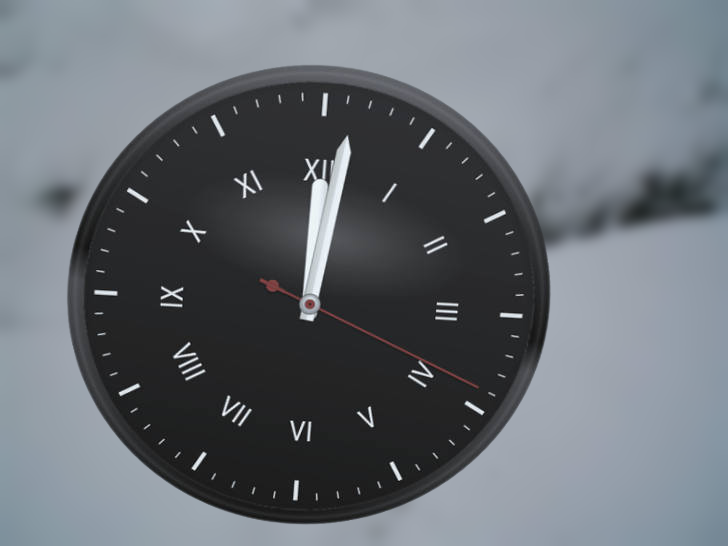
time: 12:01:19
